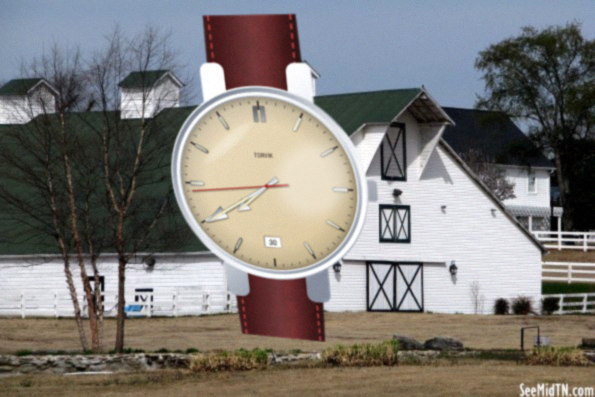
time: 7:39:44
